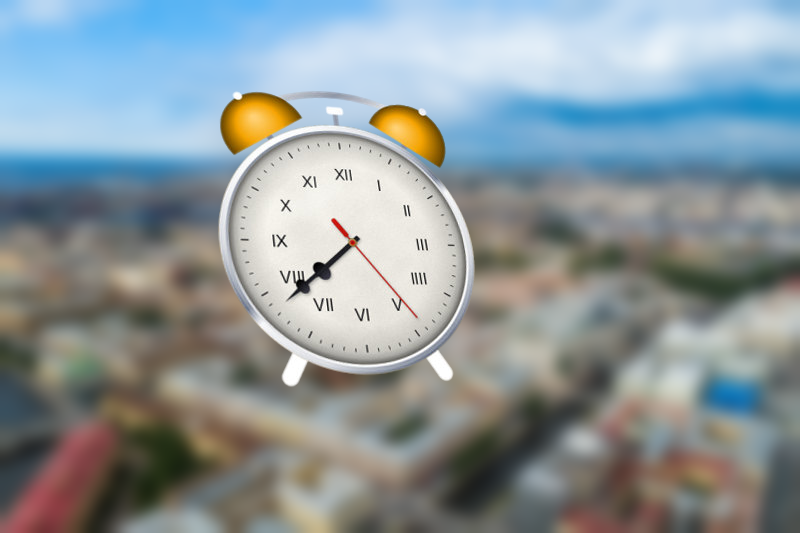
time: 7:38:24
